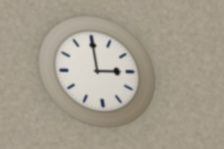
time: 3:00
